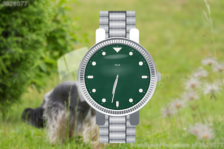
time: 6:32
